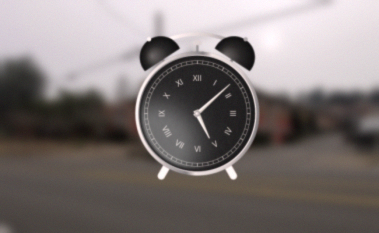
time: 5:08
